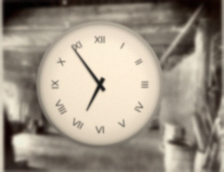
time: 6:54
